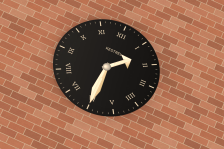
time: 1:30
